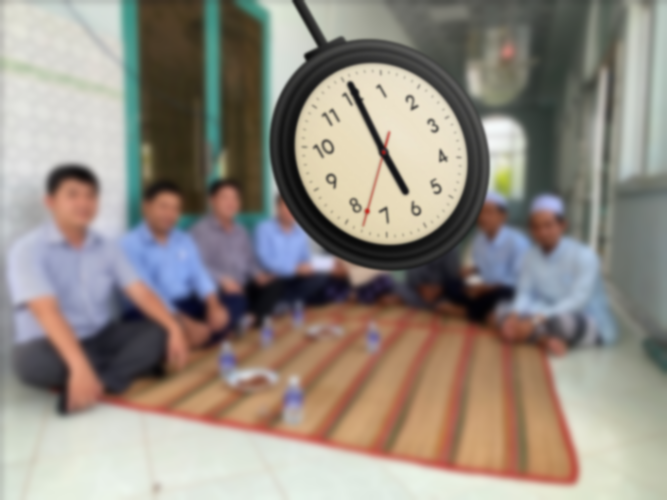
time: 6:00:38
